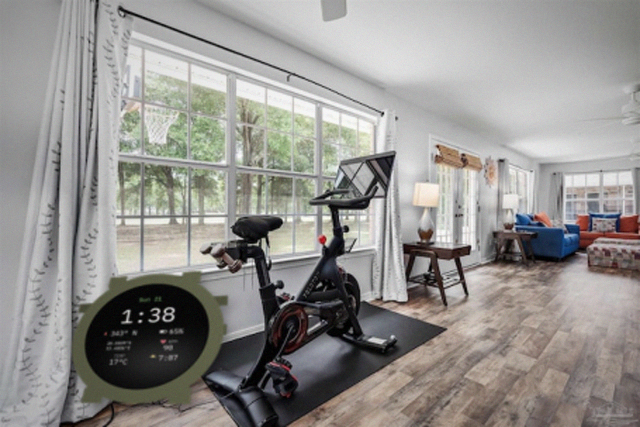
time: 1:38
